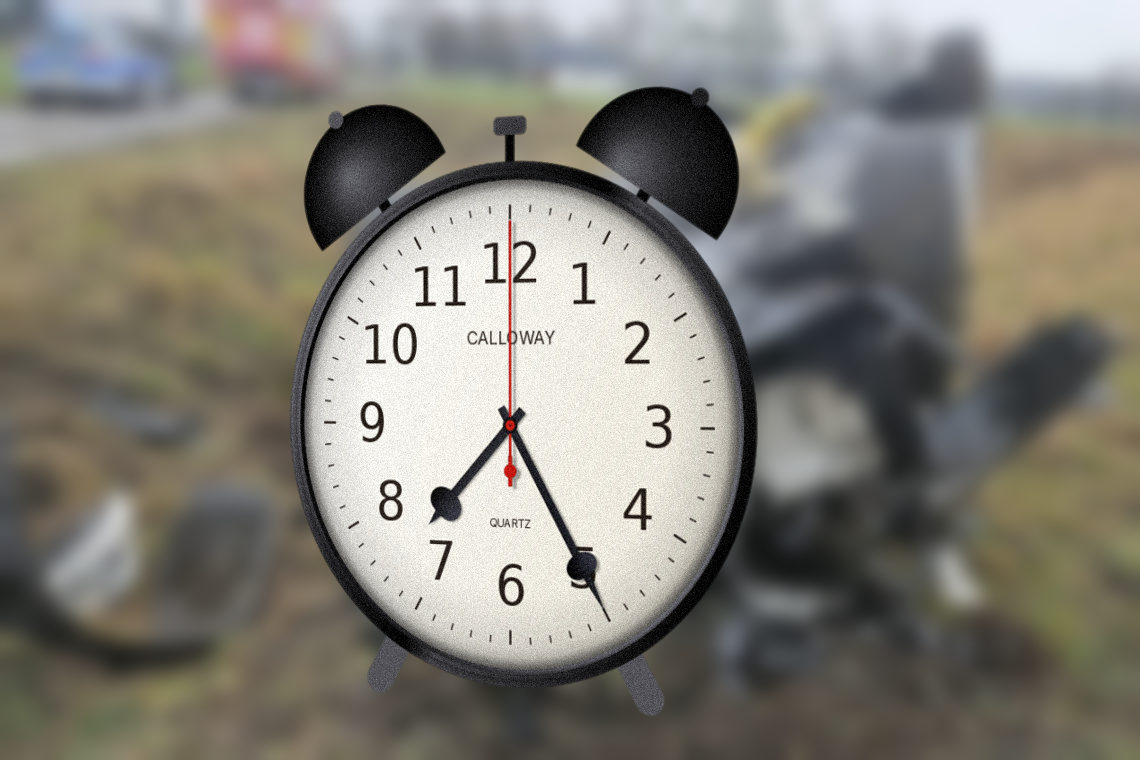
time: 7:25:00
